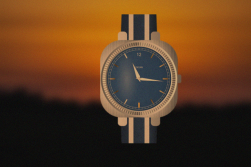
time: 11:16
